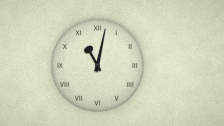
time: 11:02
